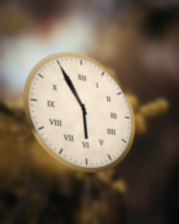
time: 5:55
